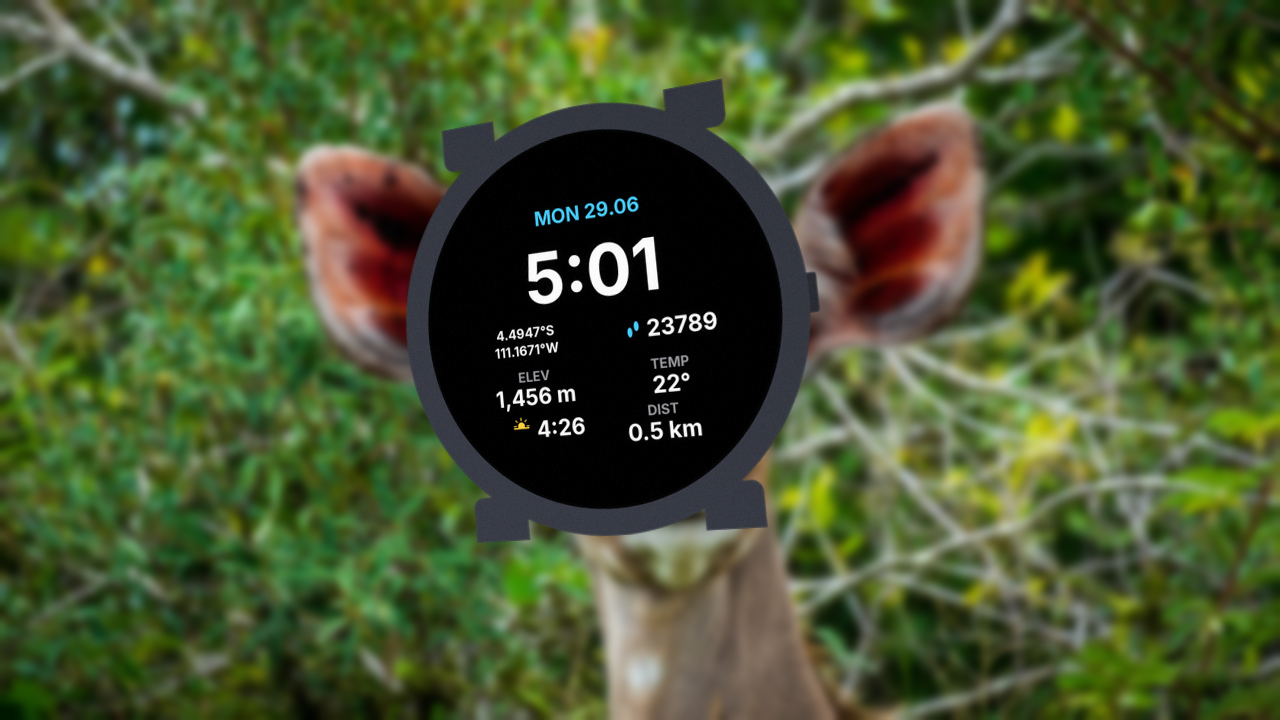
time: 5:01
